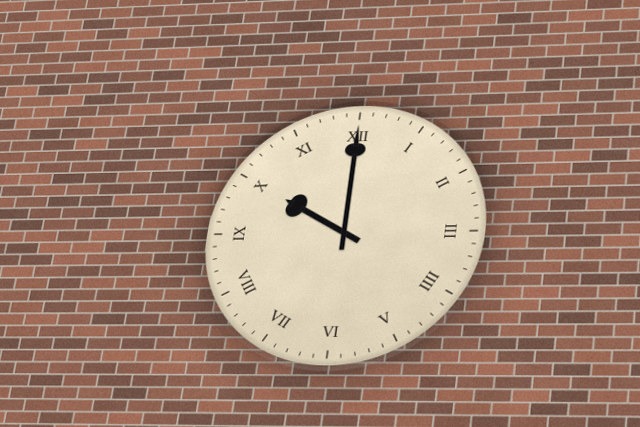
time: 10:00
